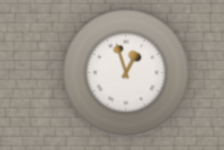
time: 12:57
